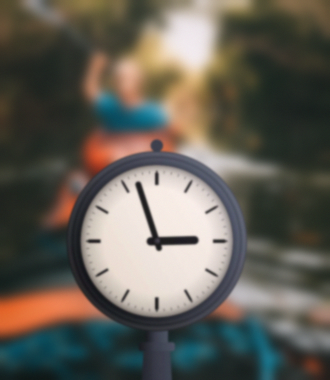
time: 2:57
